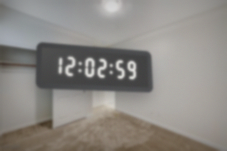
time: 12:02:59
